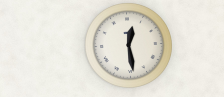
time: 12:29
